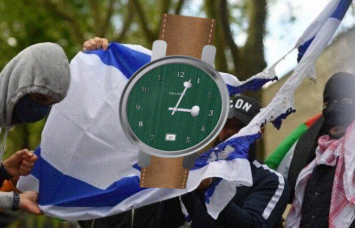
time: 3:03
